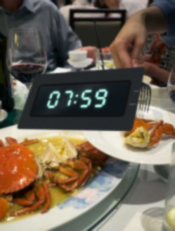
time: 7:59
